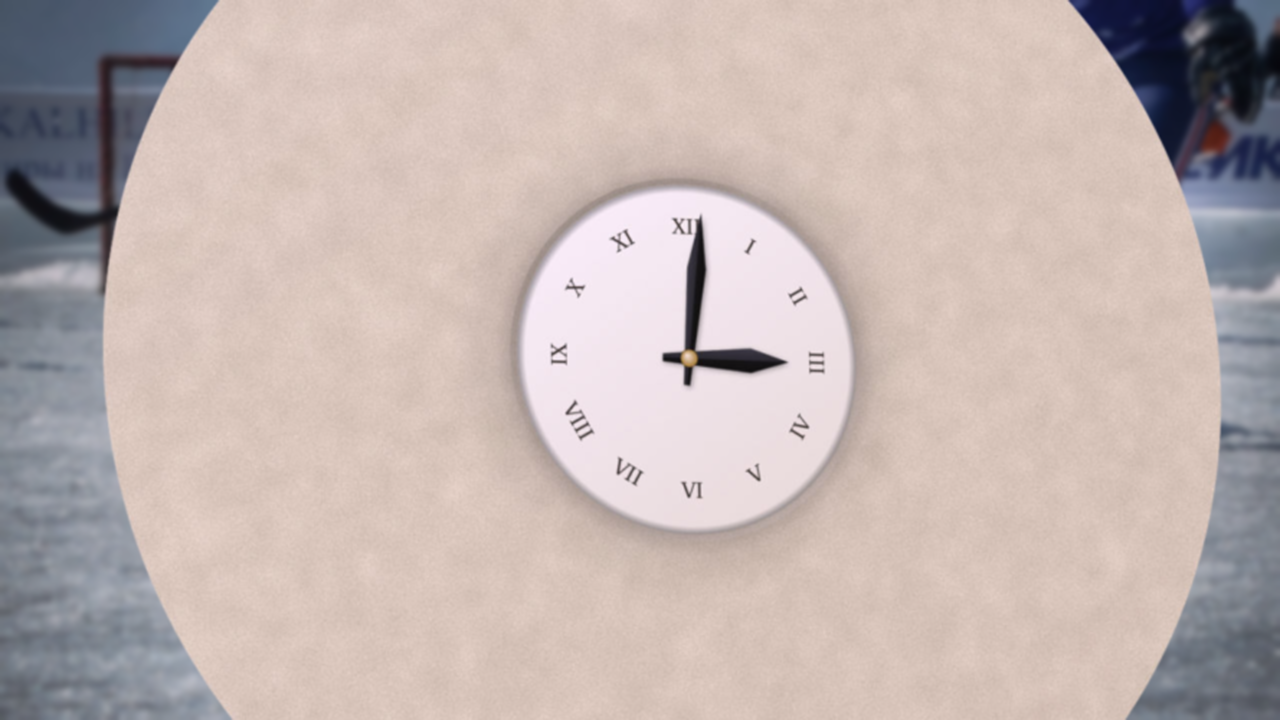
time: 3:01
